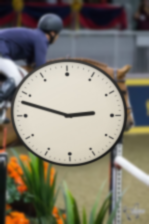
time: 2:48
